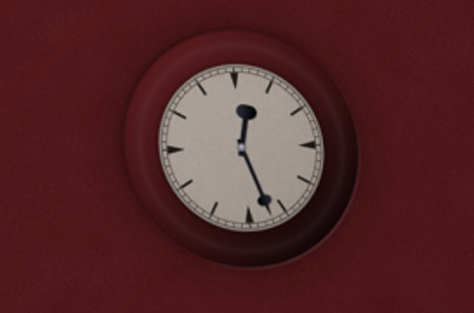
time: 12:27
